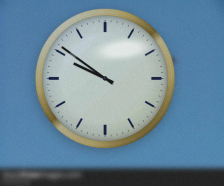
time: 9:51
